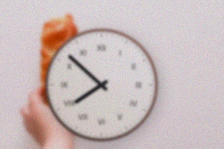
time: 7:52
